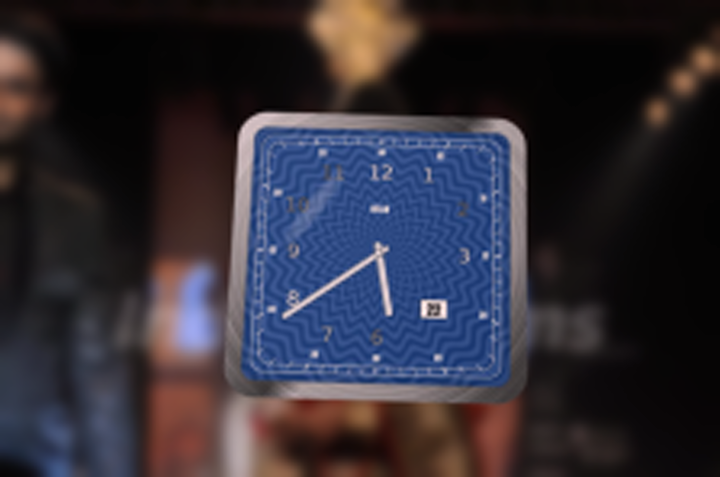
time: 5:39
